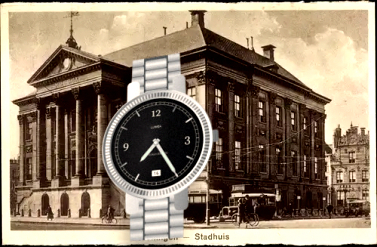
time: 7:25
